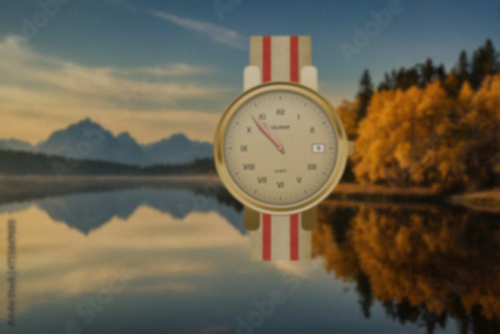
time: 10:53
